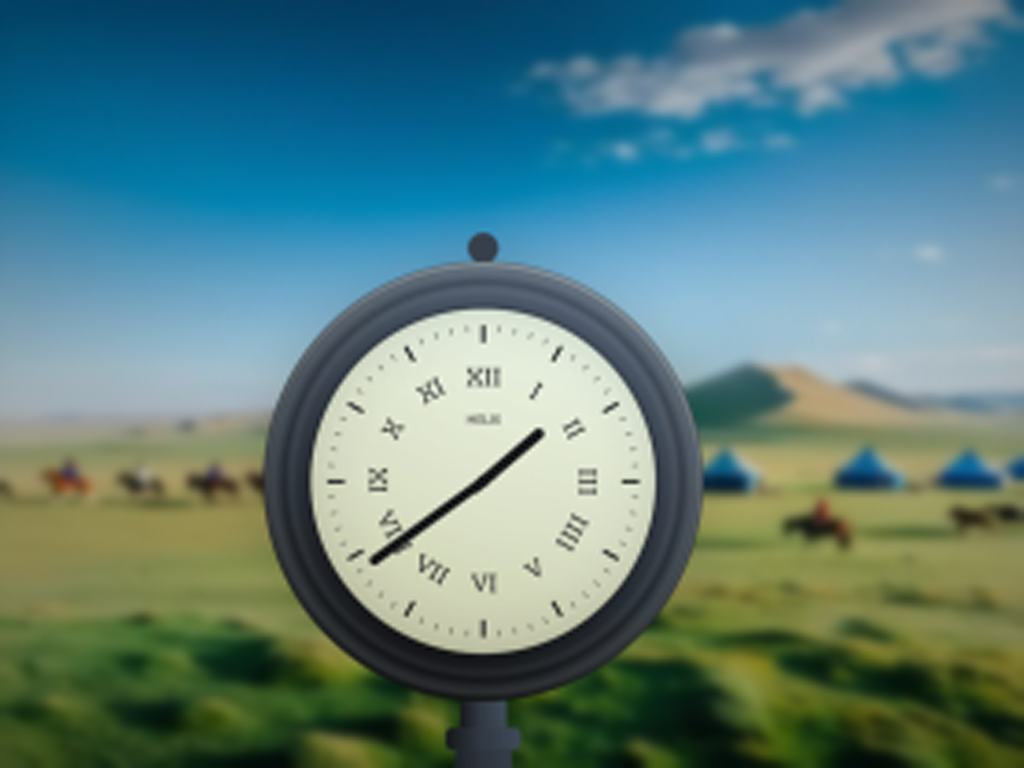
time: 1:39
